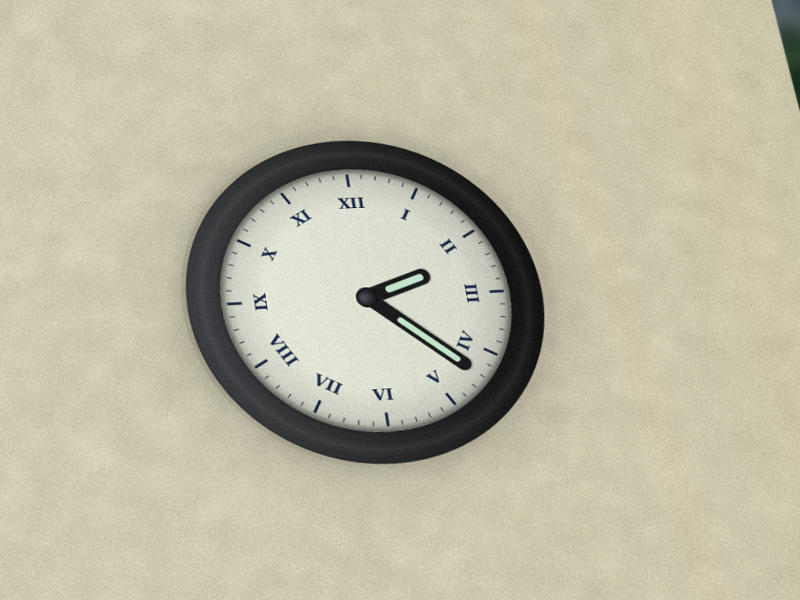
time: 2:22
